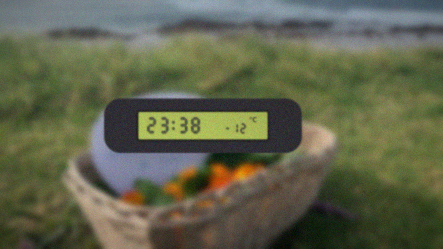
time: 23:38
